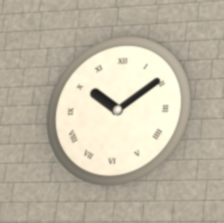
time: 10:09
